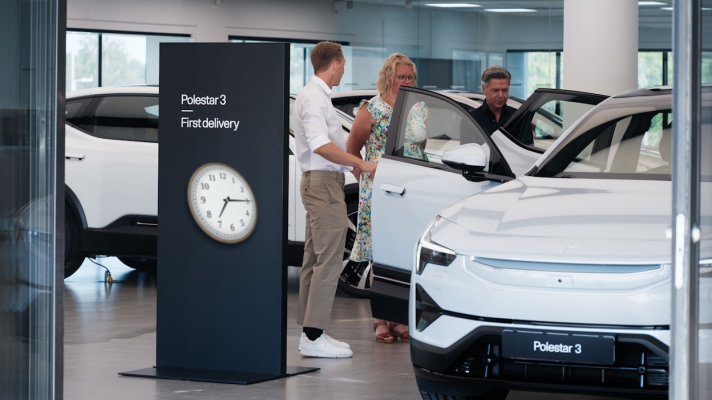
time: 7:15
